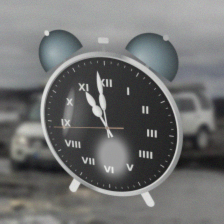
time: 10:58:44
